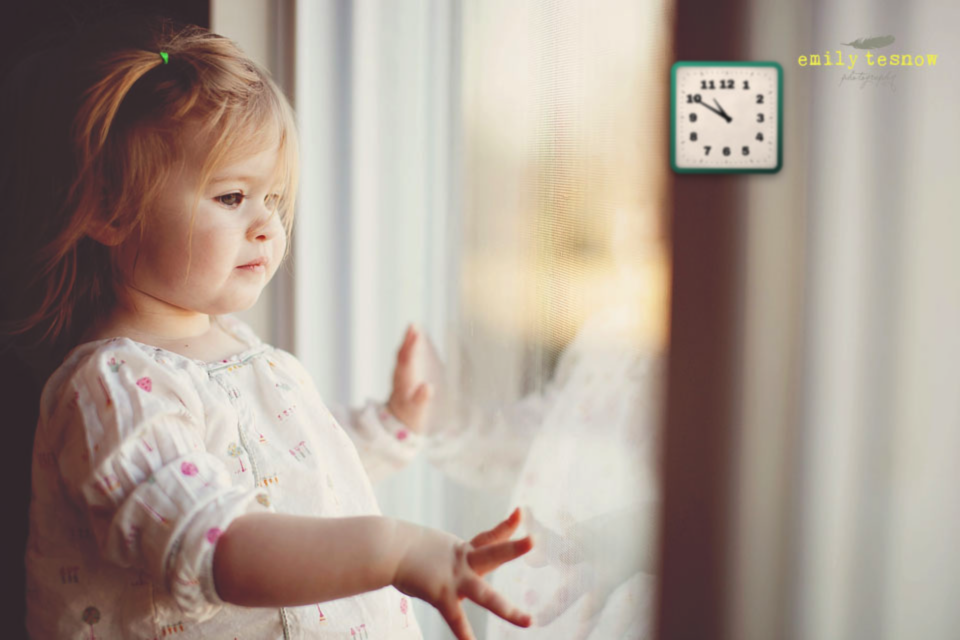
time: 10:50
